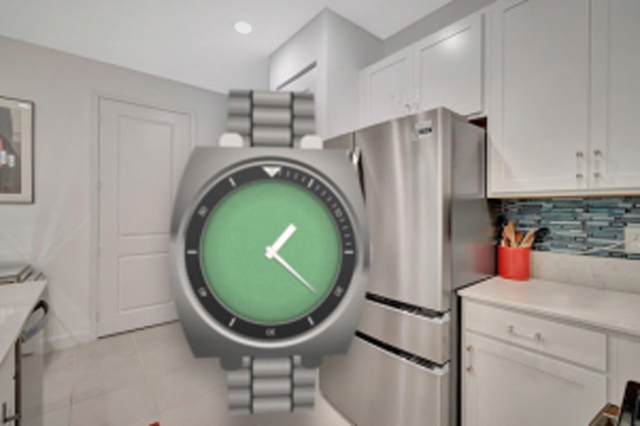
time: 1:22
